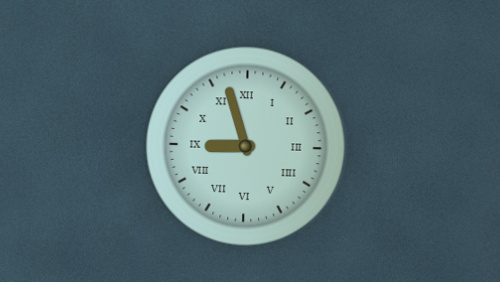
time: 8:57
